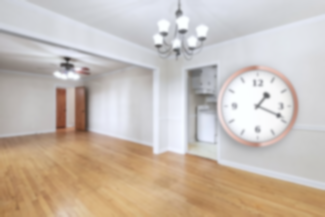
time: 1:19
